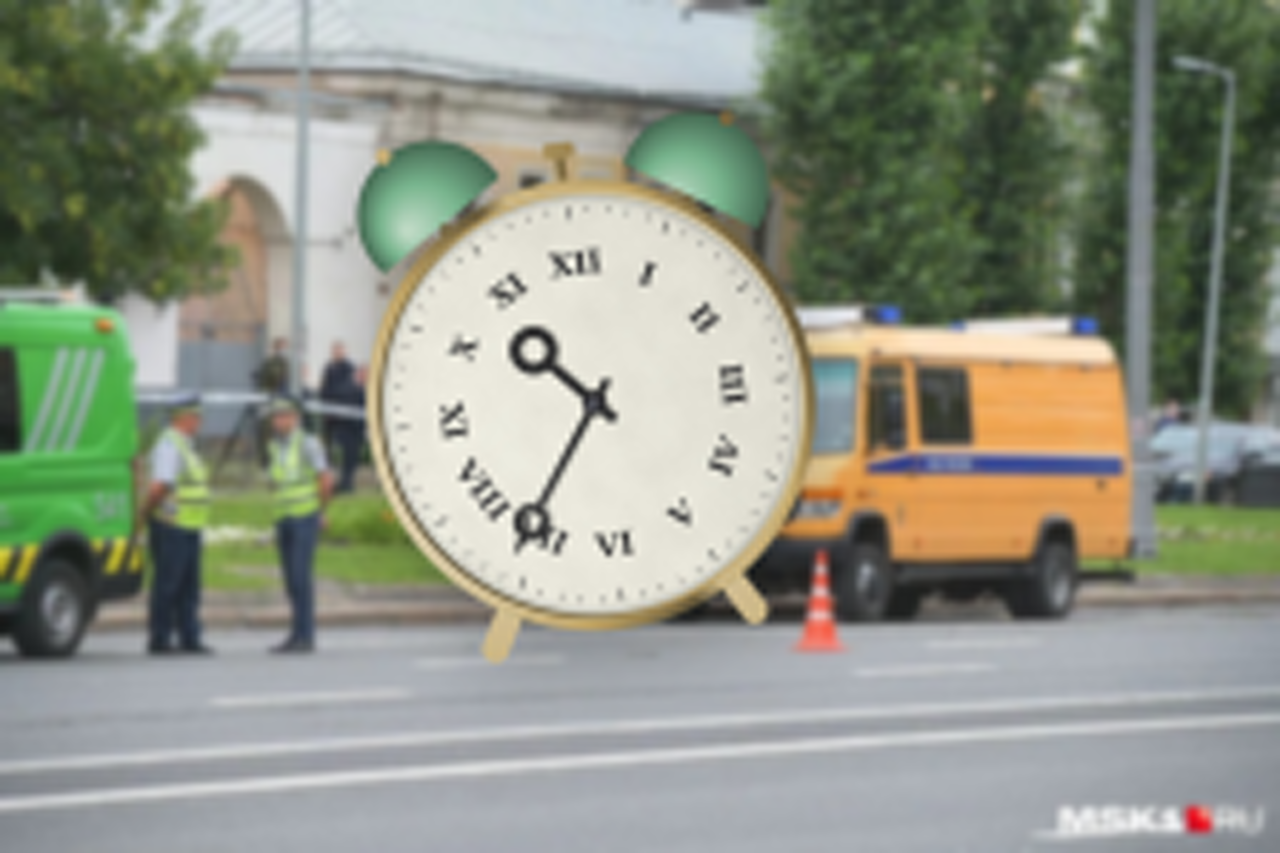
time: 10:36
